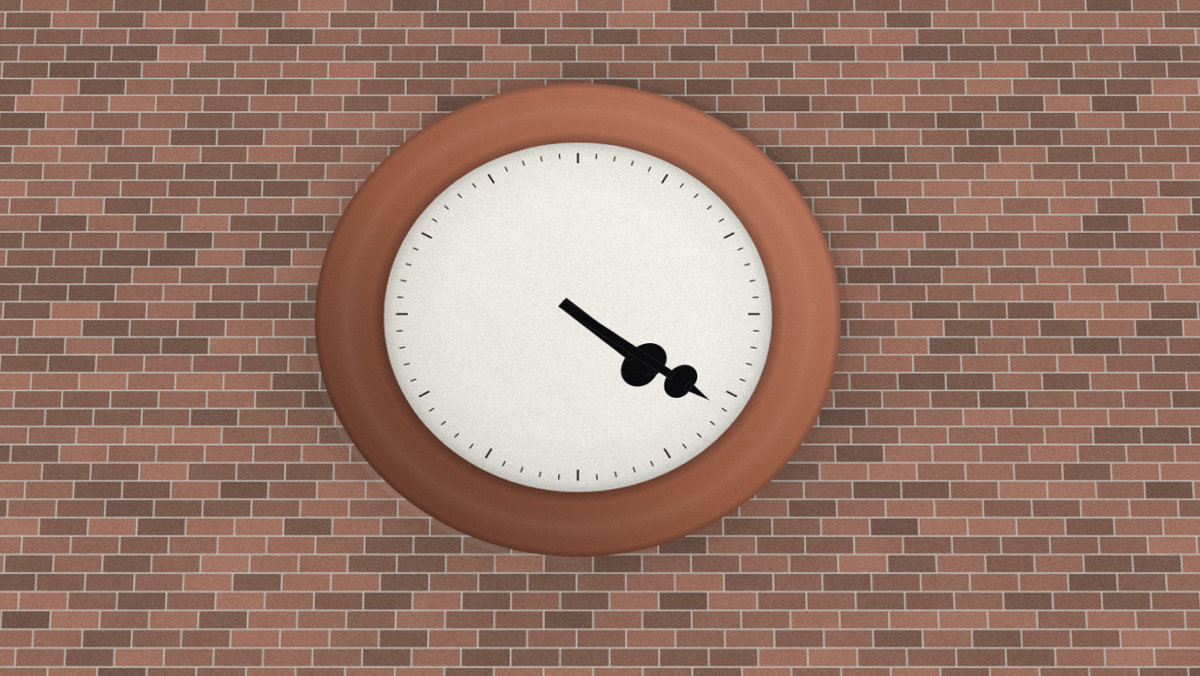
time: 4:21
